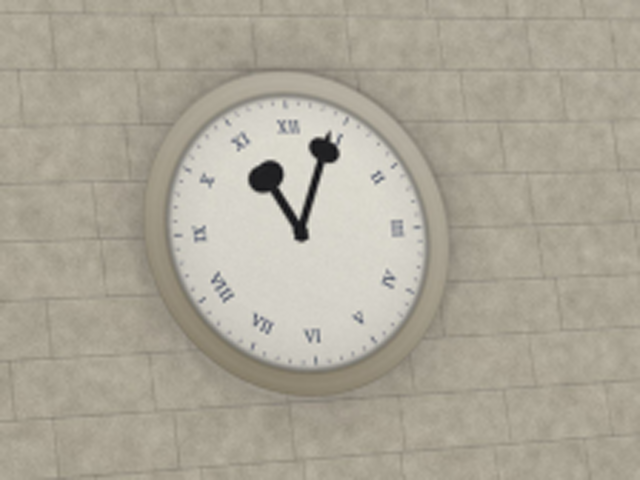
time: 11:04
